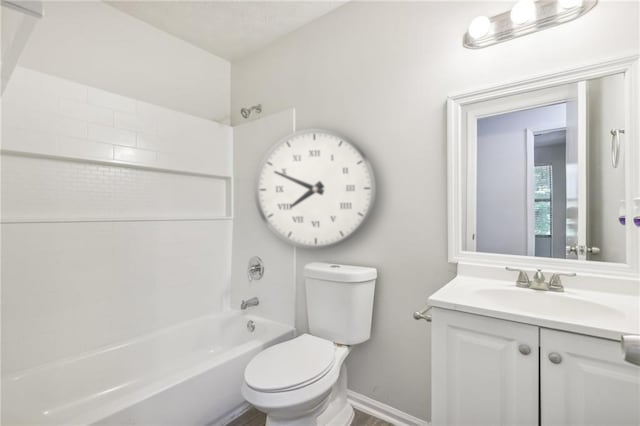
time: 7:49
